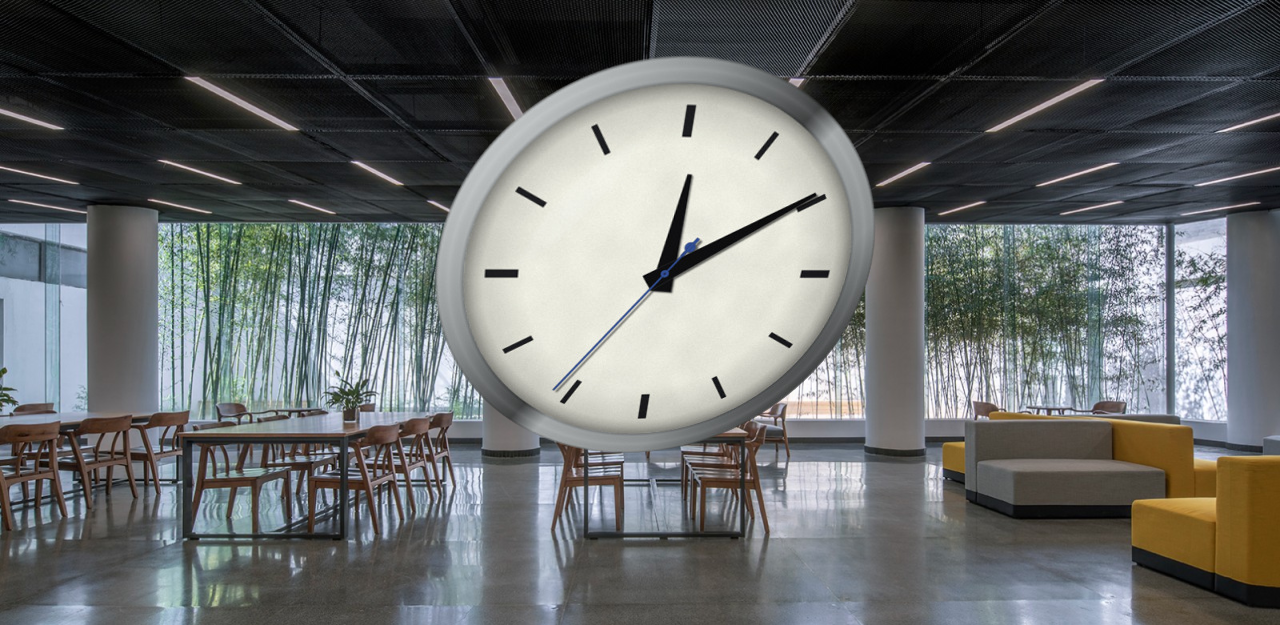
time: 12:09:36
